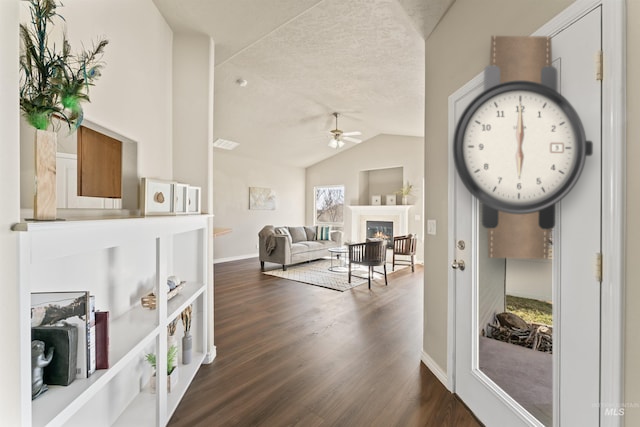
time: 6:00
